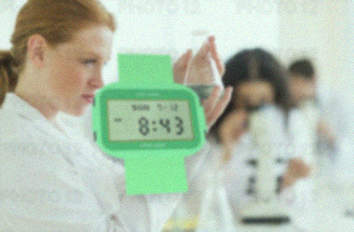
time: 8:43
